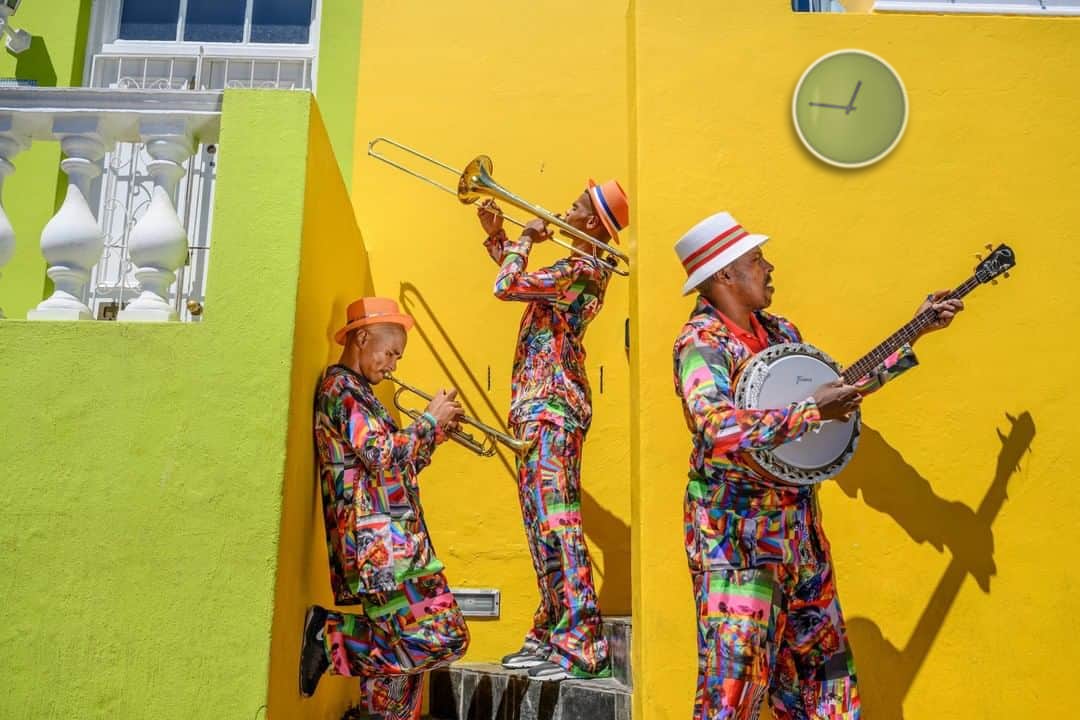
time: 12:46
